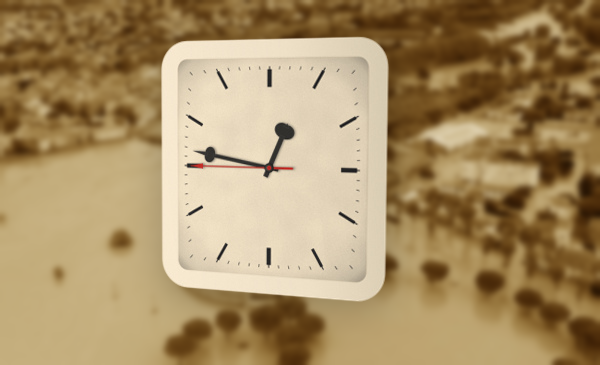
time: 12:46:45
